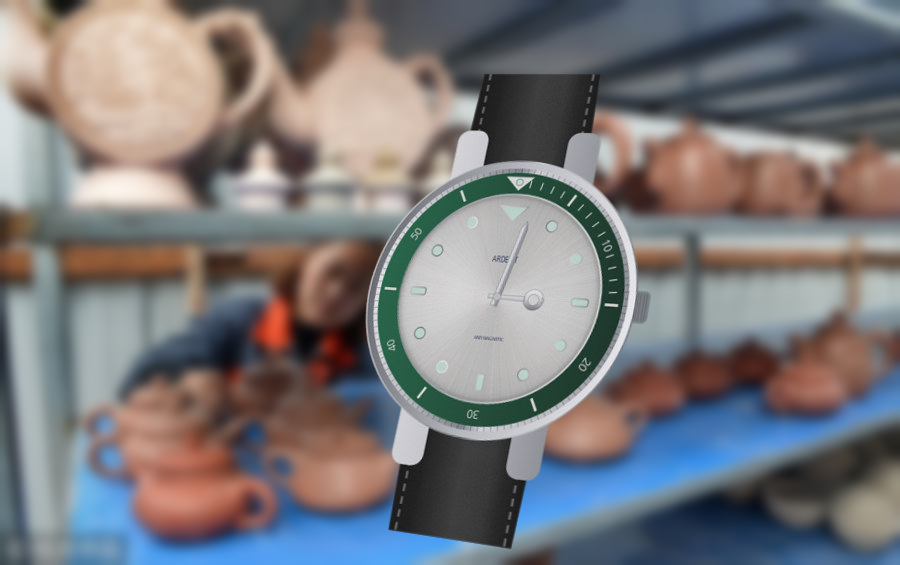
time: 3:02
